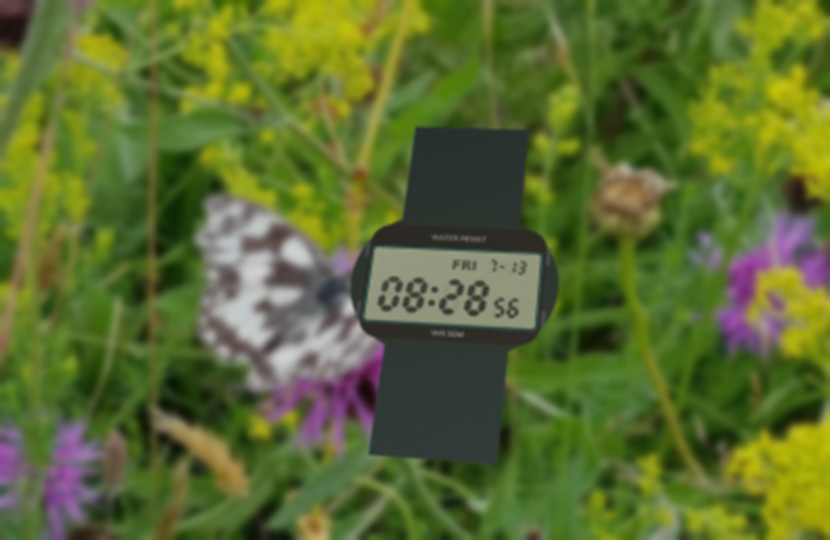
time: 8:28:56
